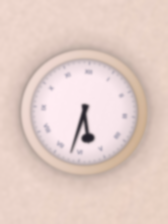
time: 5:32
